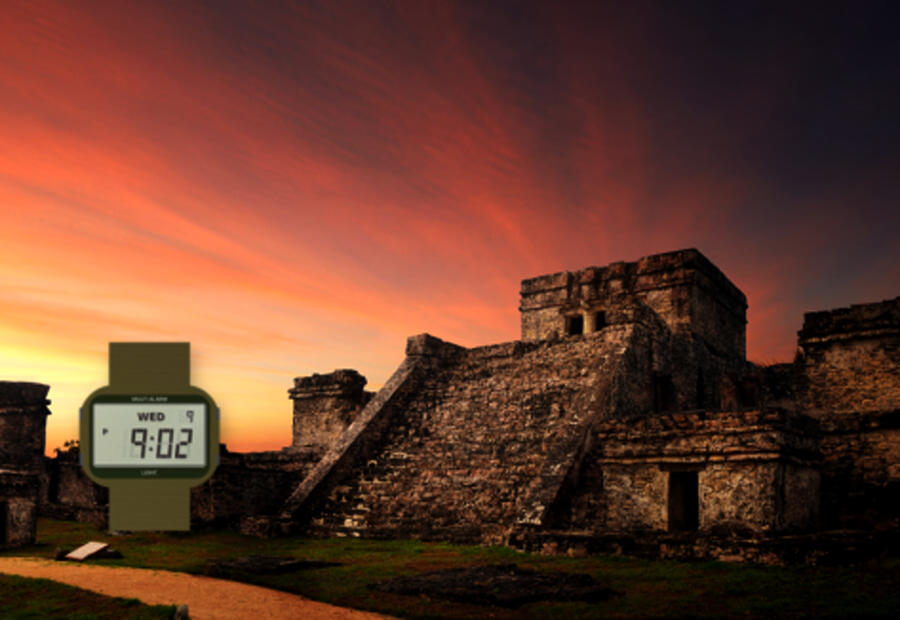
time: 9:02
